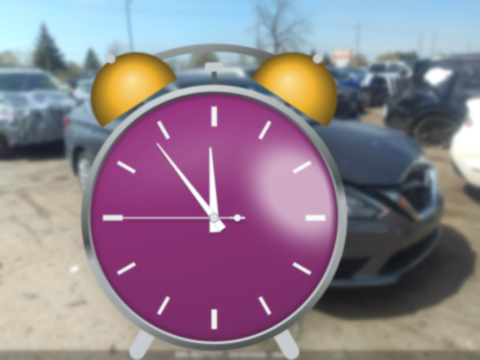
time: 11:53:45
